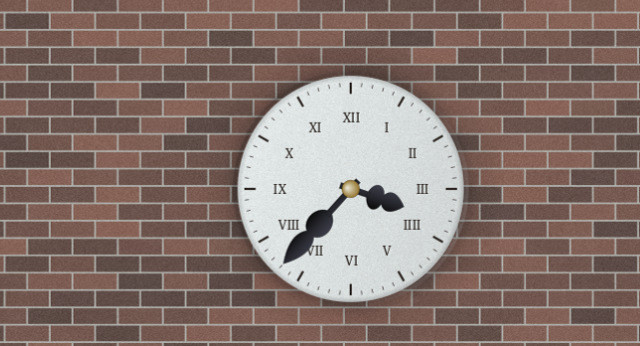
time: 3:37
